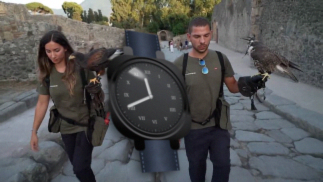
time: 11:41
